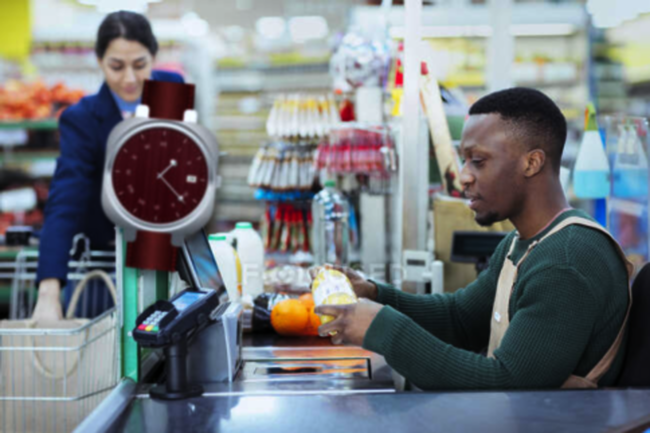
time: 1:22
